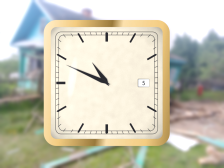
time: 10:49
